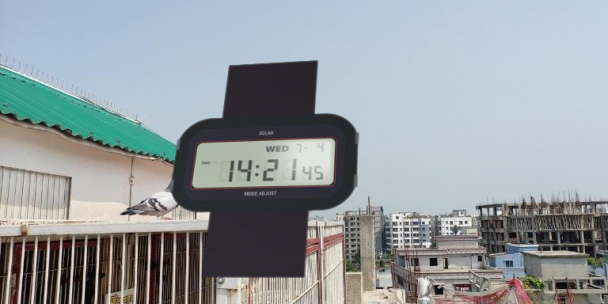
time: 14:21:45
